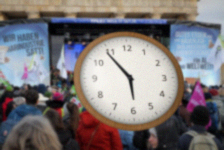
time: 5:54
